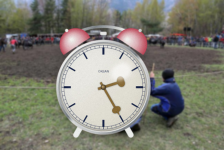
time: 2:25
